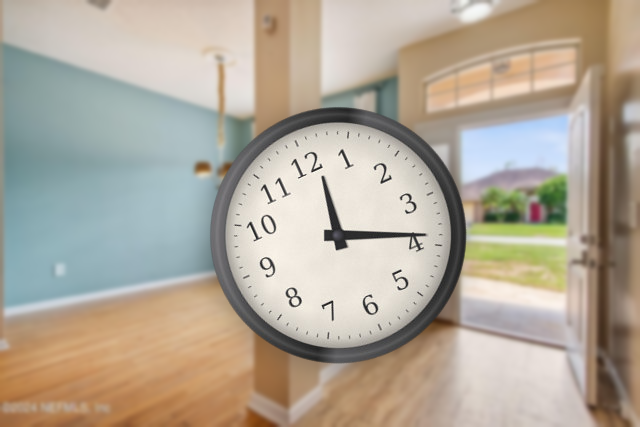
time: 12:19
